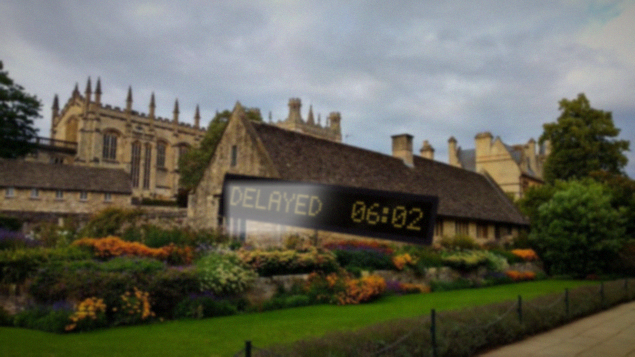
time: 6:02
